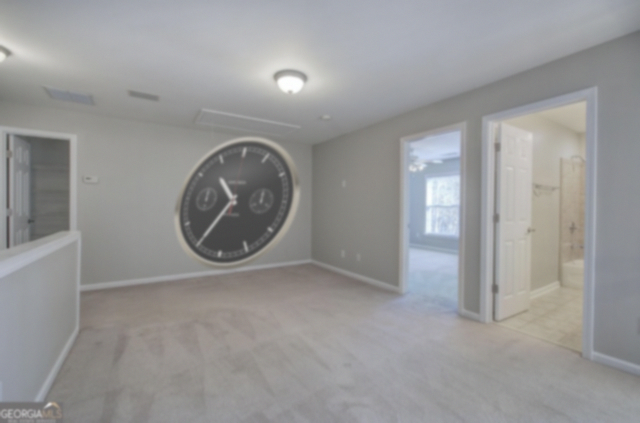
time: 10:35
